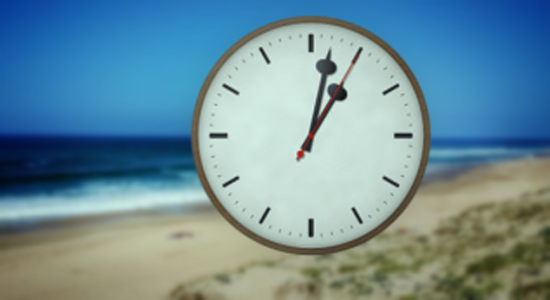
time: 1:02:05
